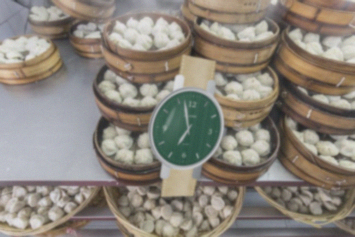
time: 6:57
